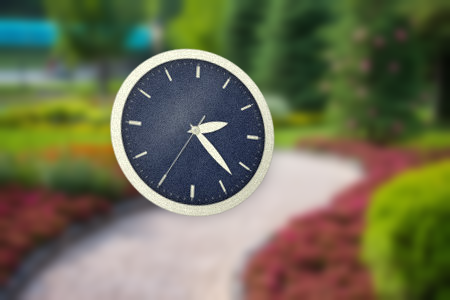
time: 2:22:35
